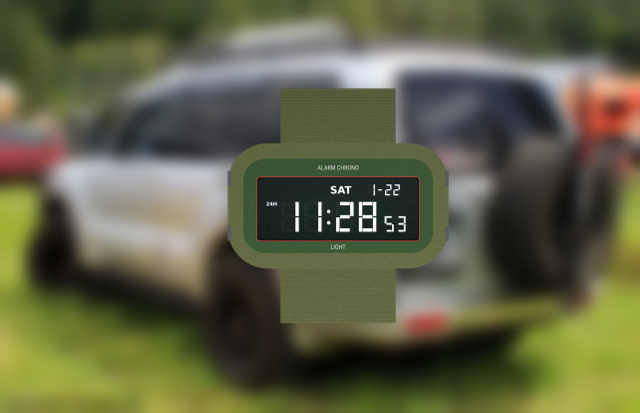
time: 11:28:53
